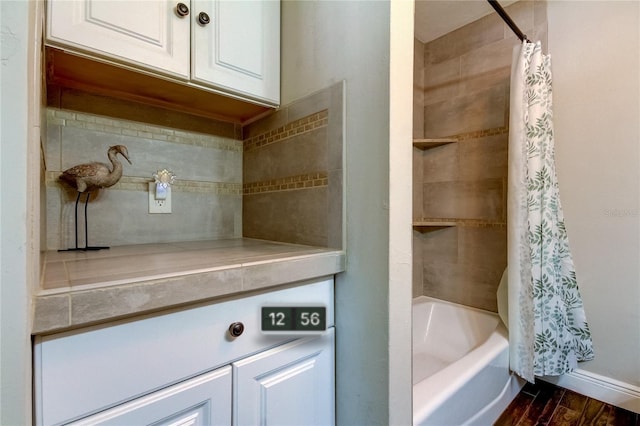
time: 12:56
